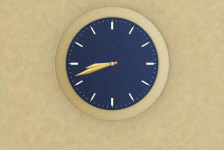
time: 8:42
